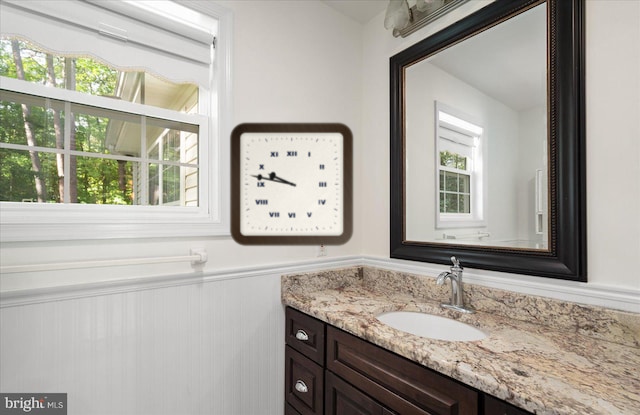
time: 9:47
